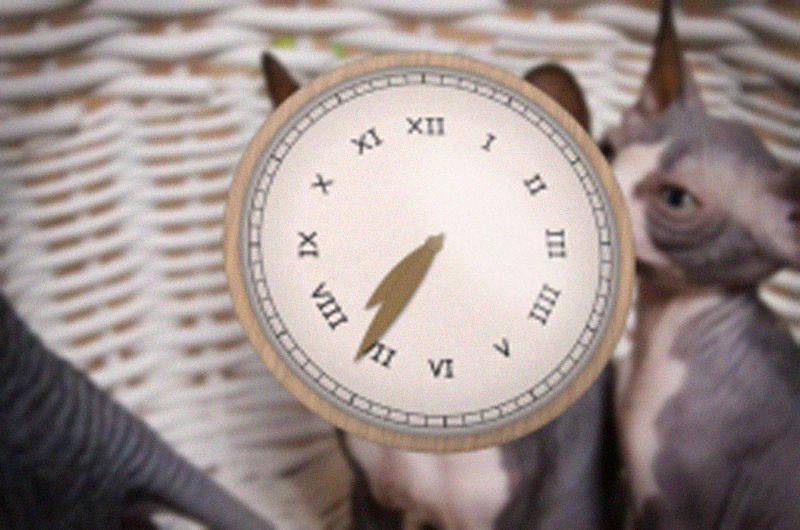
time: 7:36
